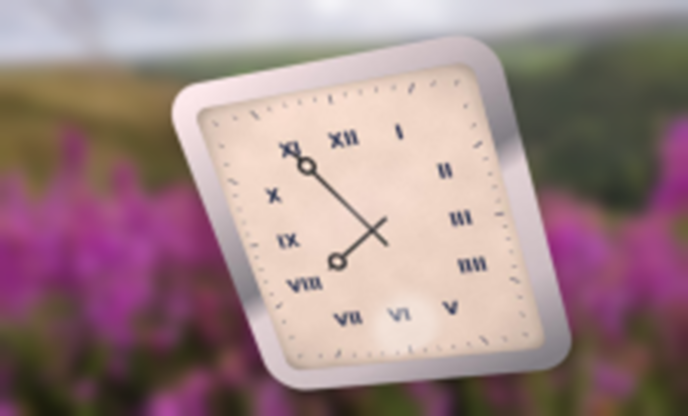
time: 7:55
